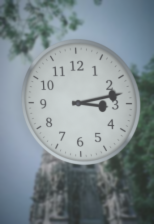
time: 3:13
